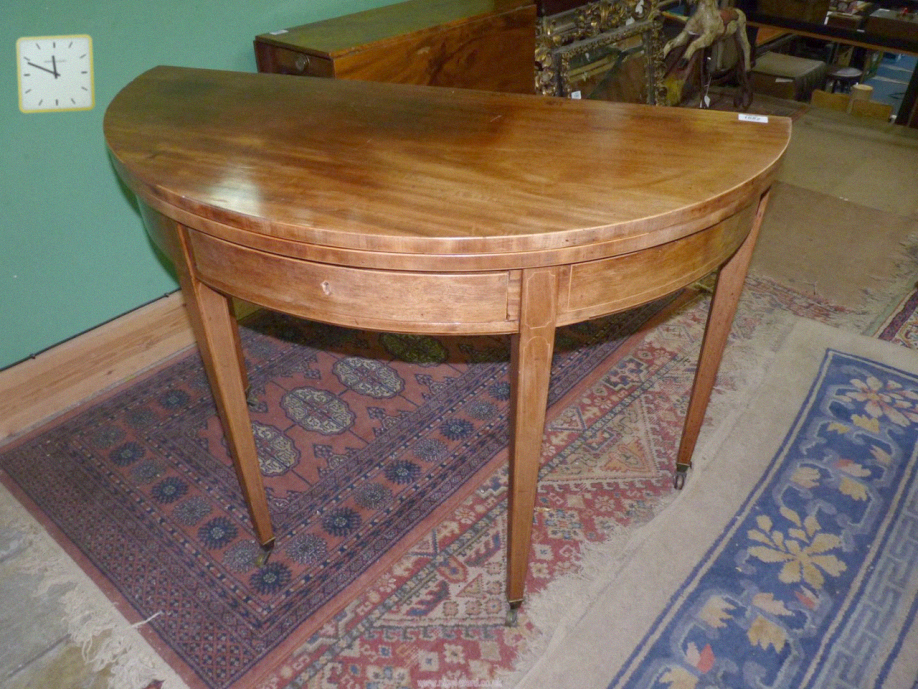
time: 11:49
